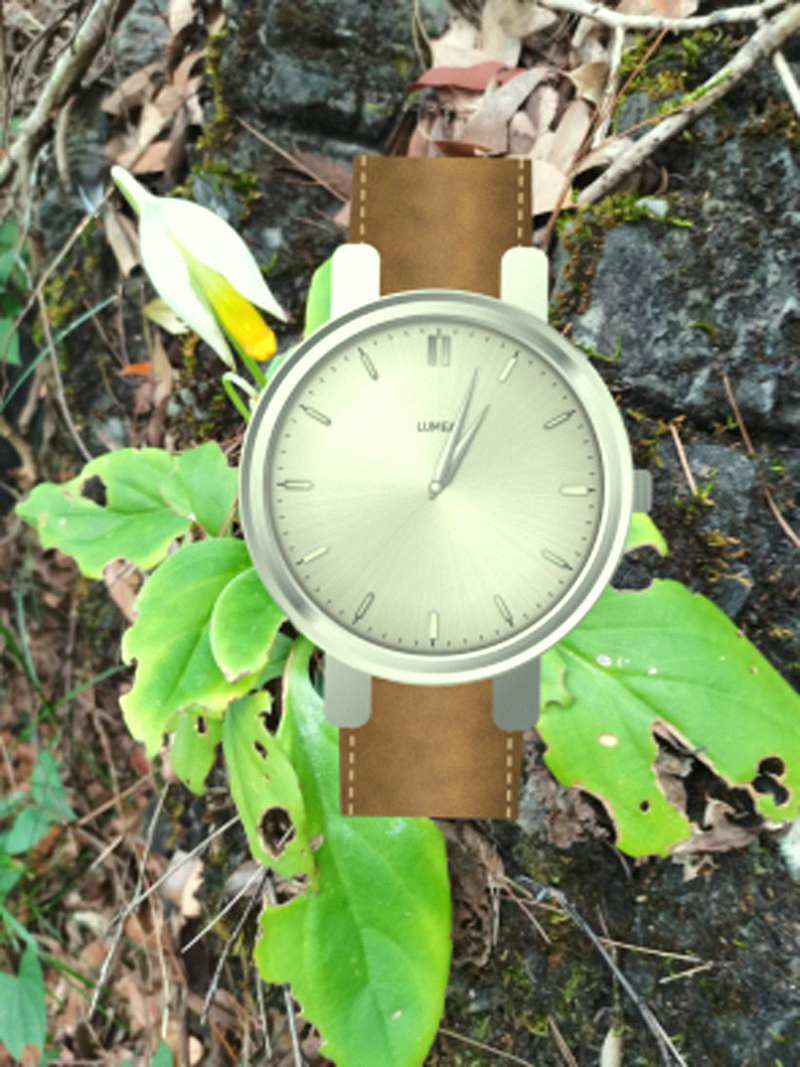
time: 1:03
